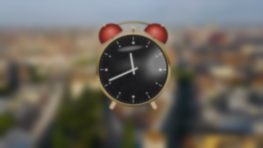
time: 11:41
